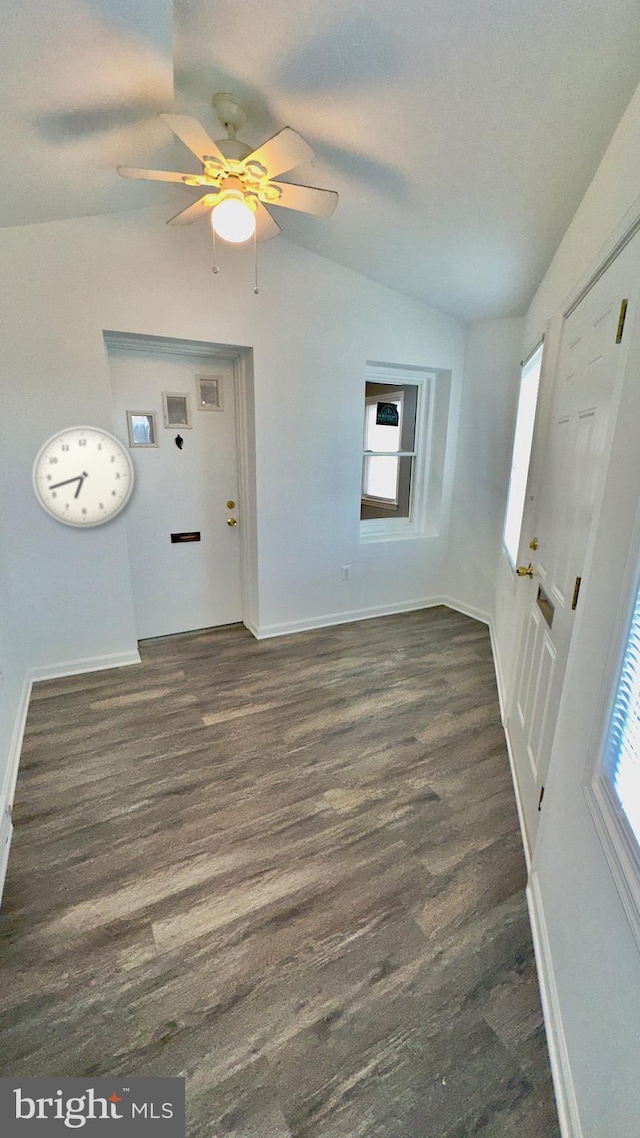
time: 6:42
